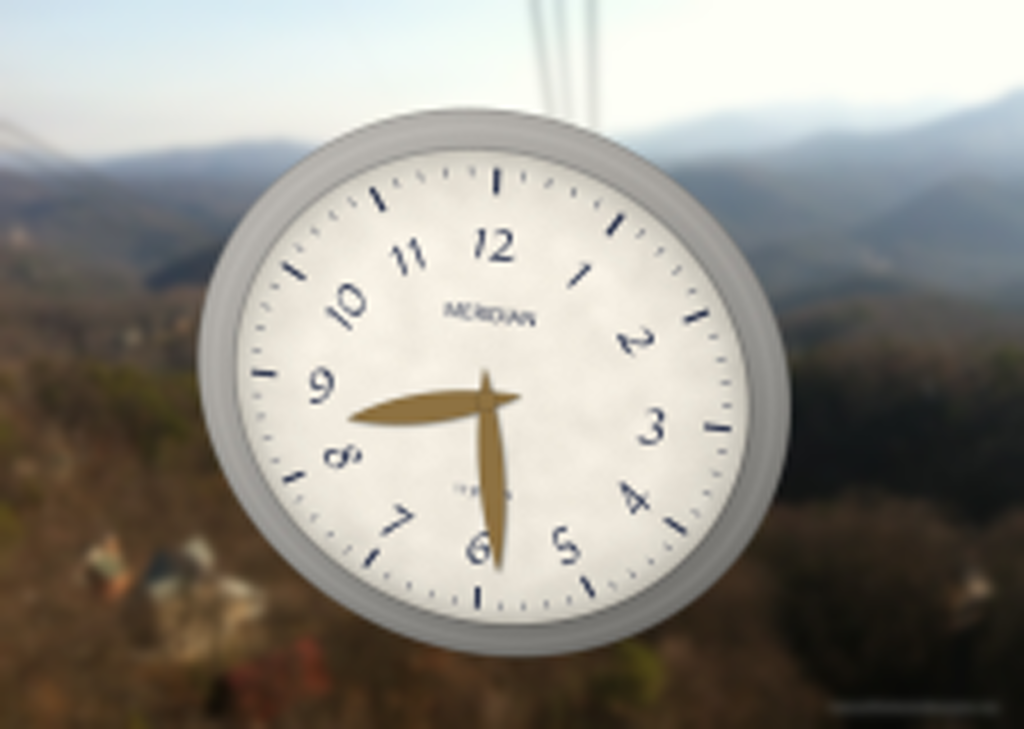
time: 8:29
